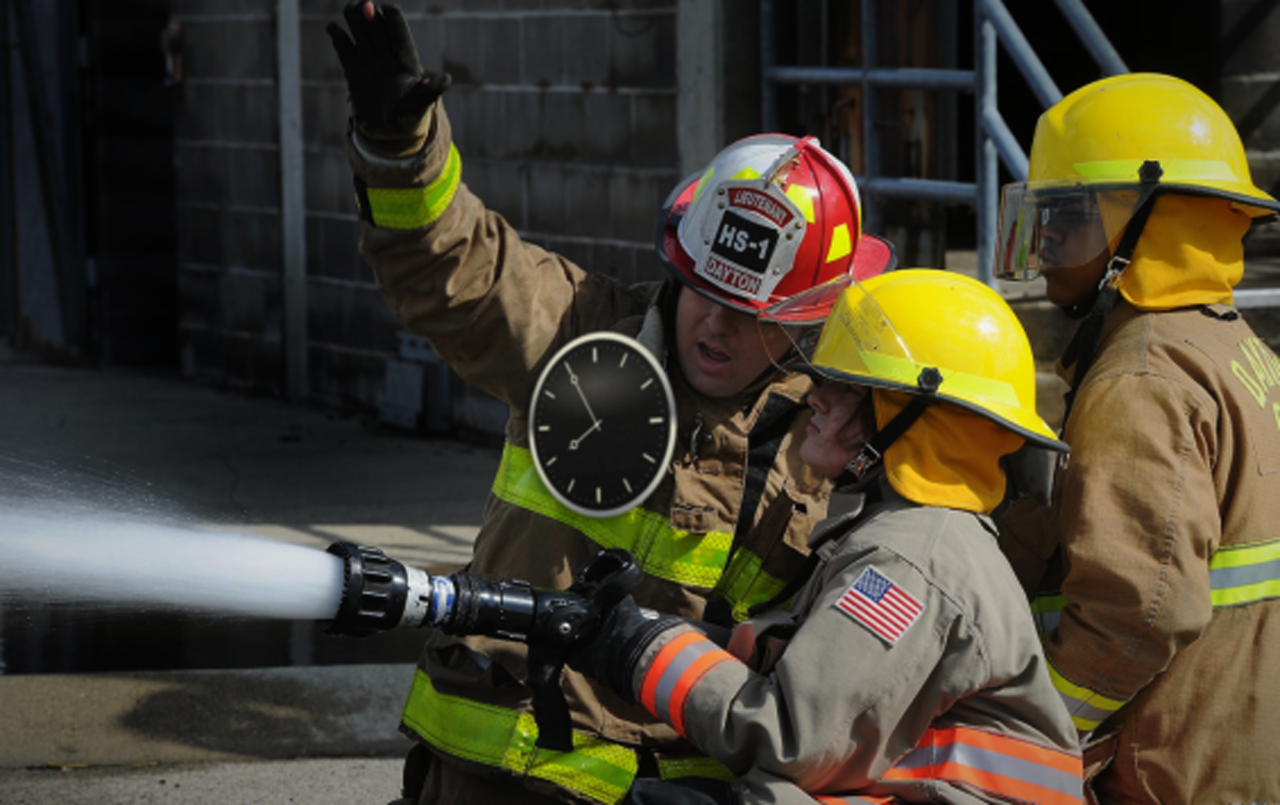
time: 7:55
